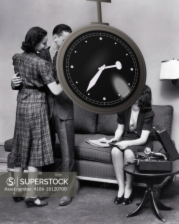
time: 2:36
